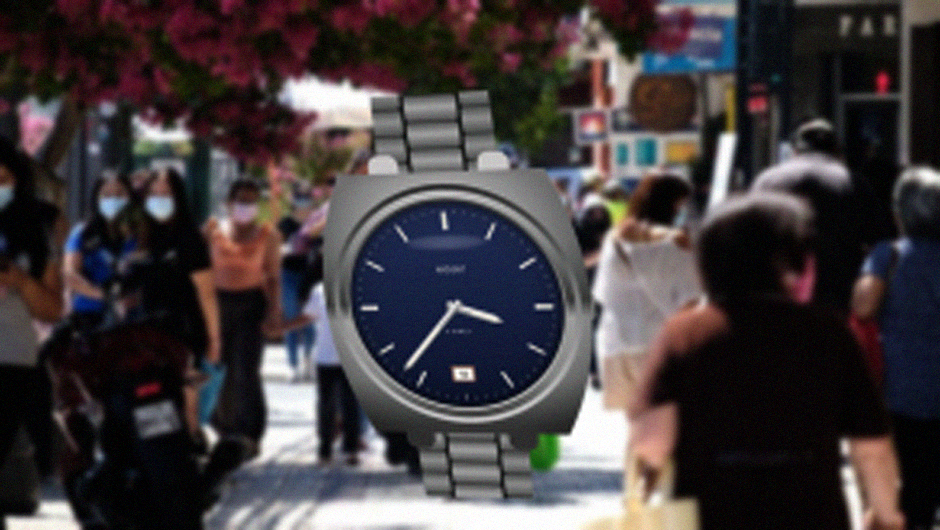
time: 3:37
